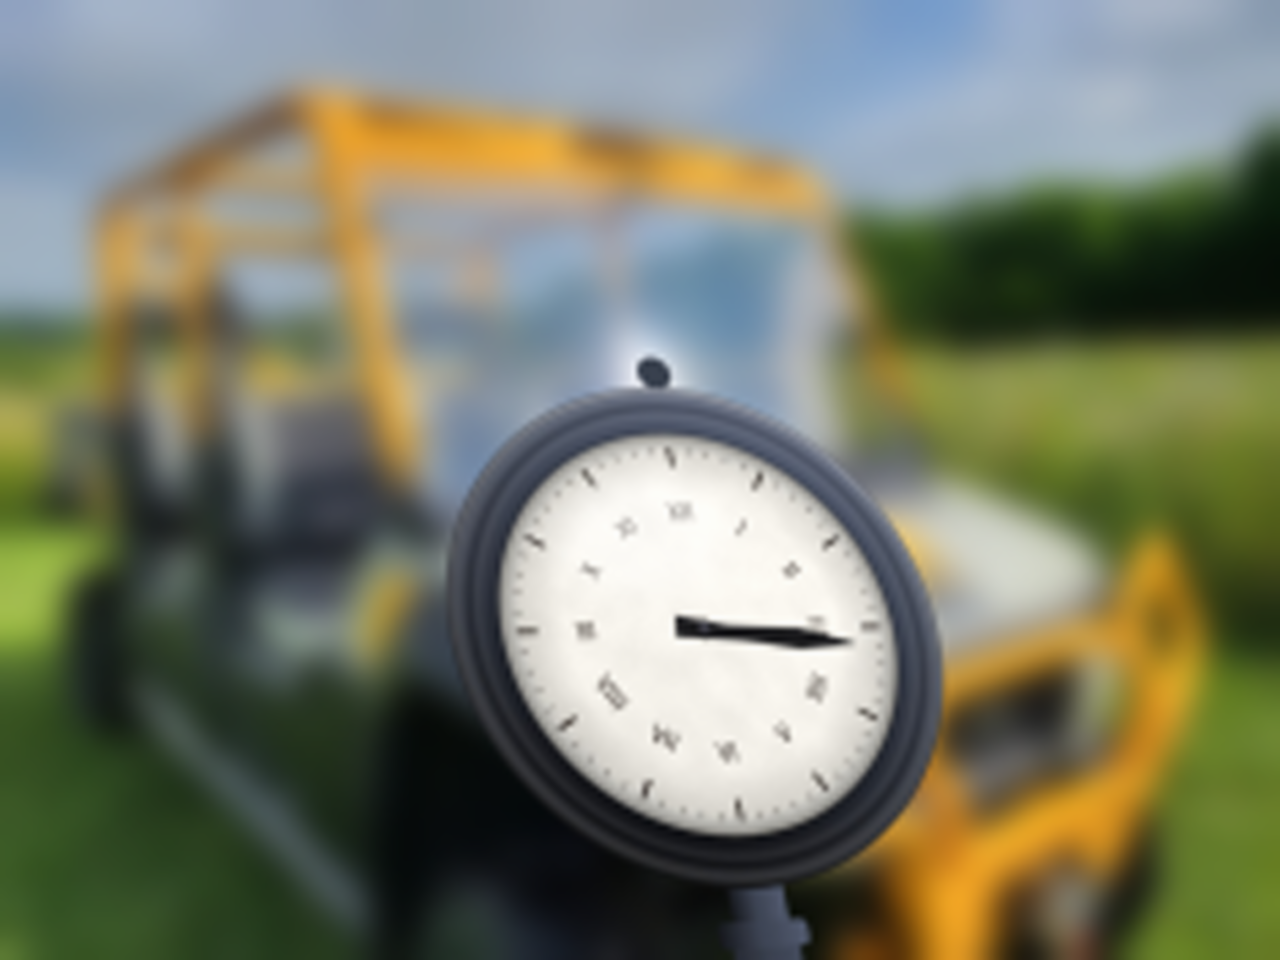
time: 3:16
